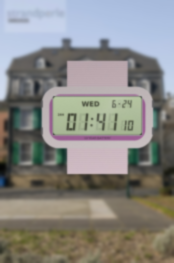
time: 1:41:10
